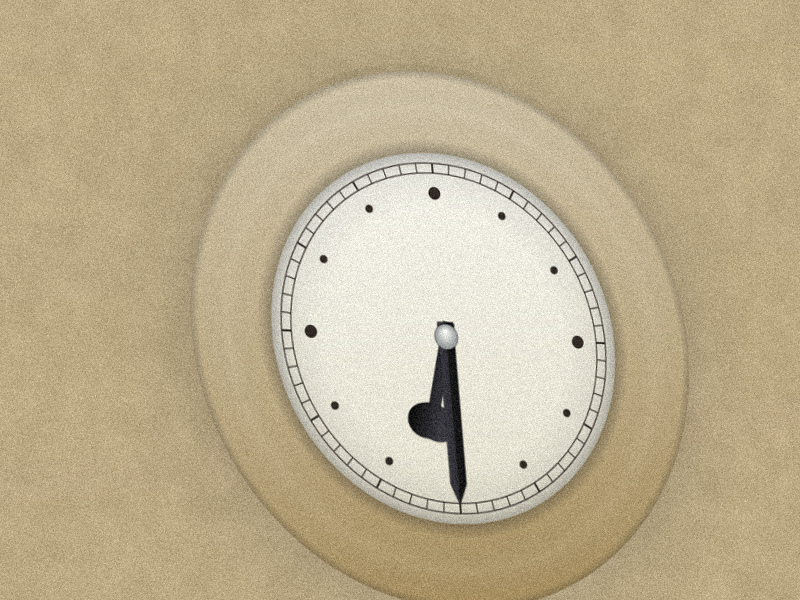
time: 6:30
